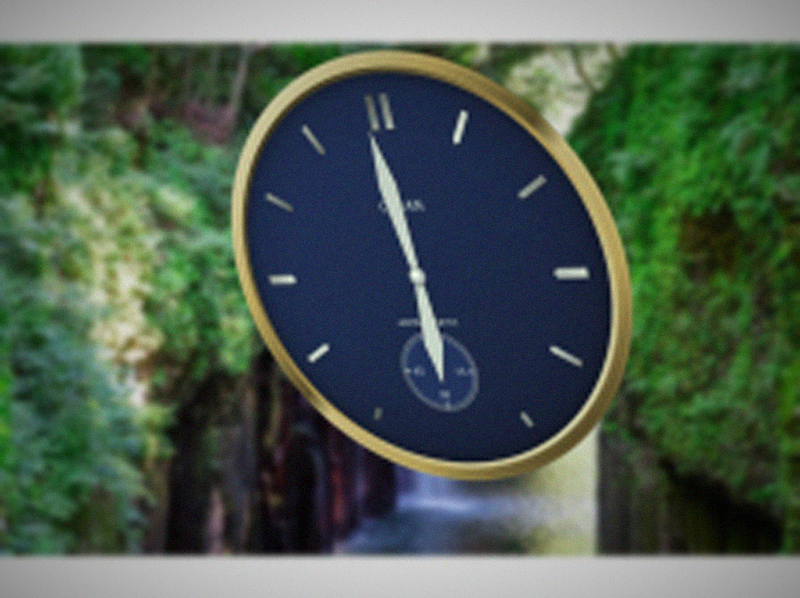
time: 5:59
